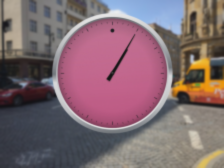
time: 1:05
